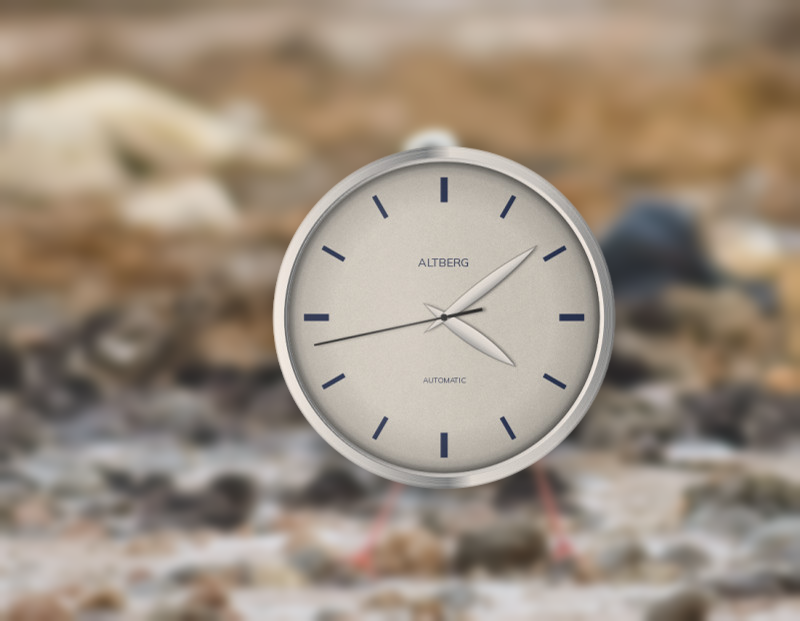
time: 4:08:43
